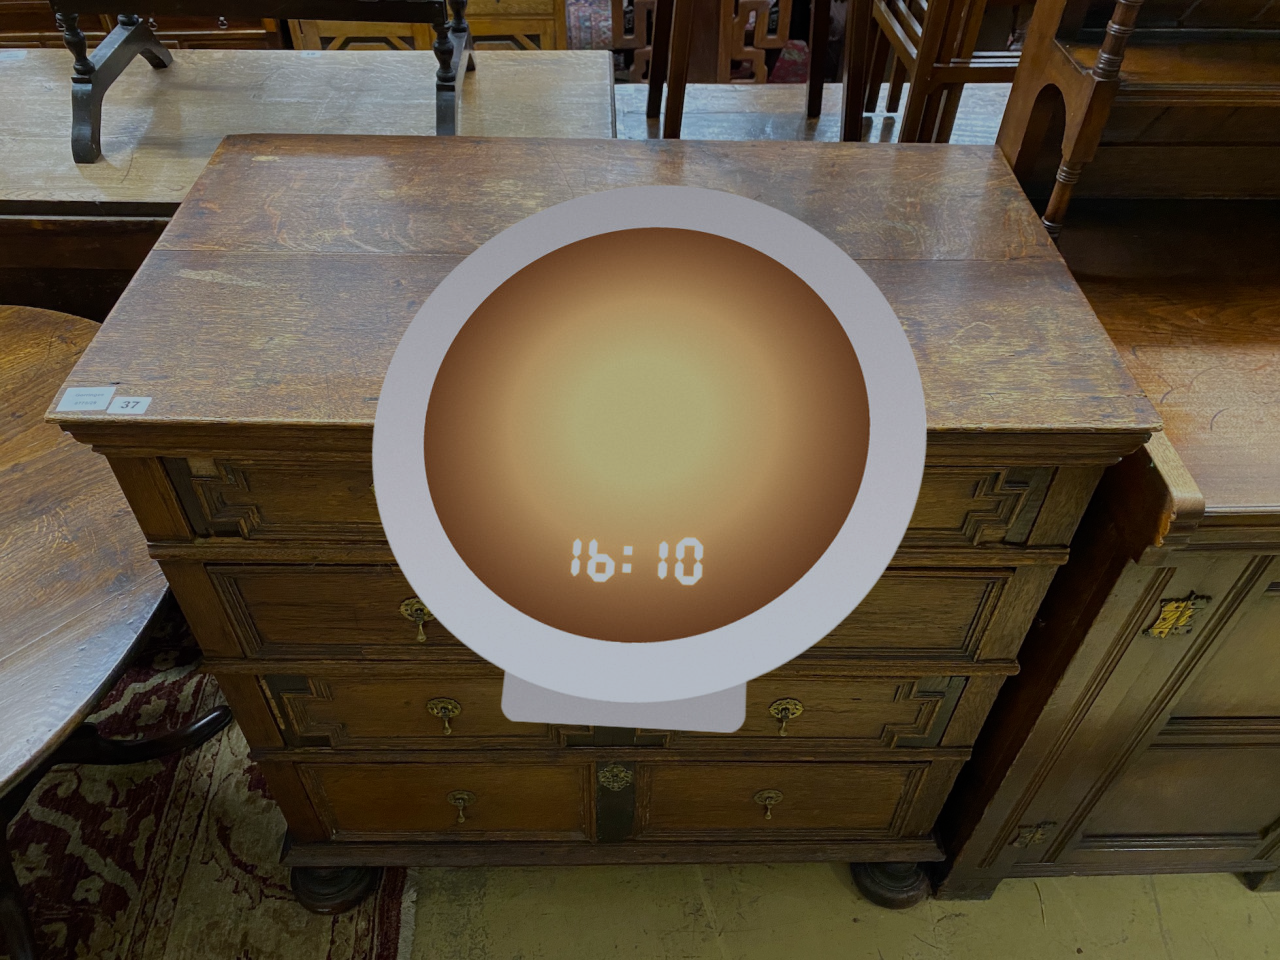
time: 16:10
